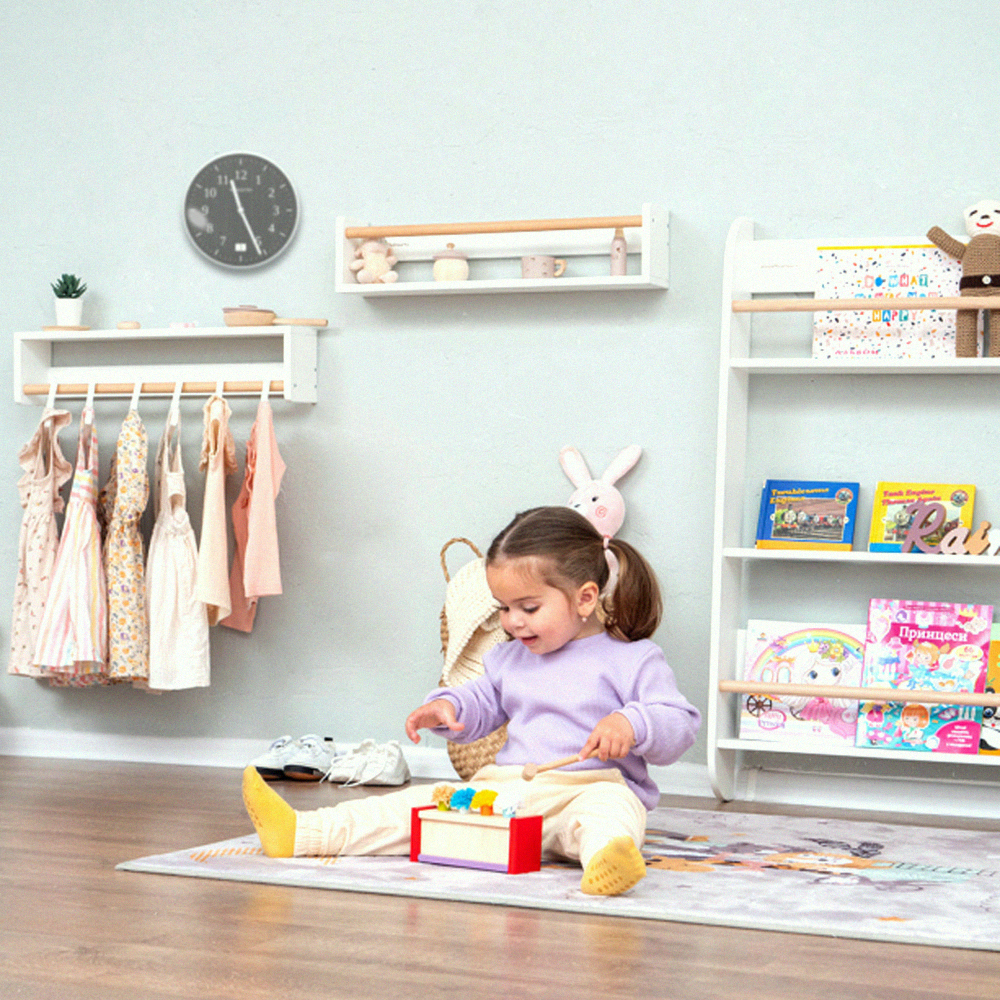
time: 11:26
